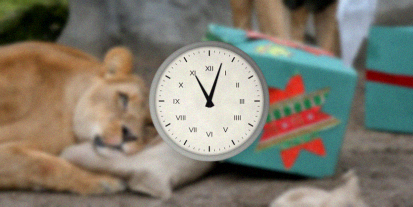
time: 11:03
